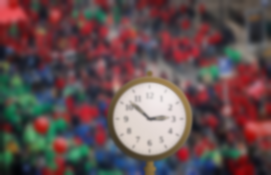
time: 2:52
